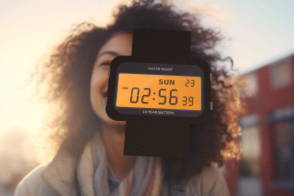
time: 2:56:39
